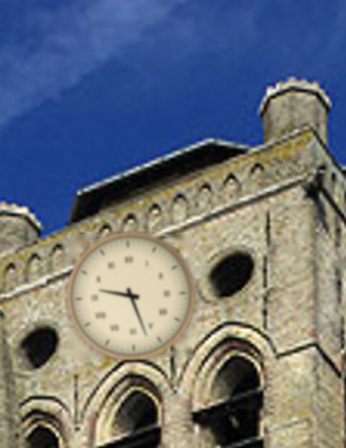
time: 9:27
